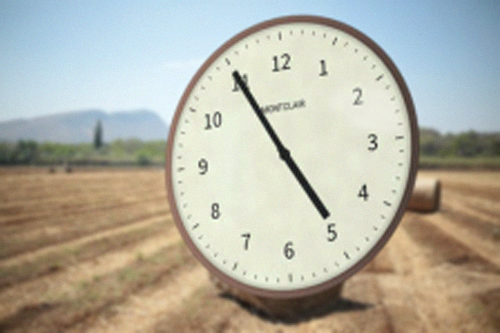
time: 4:55
